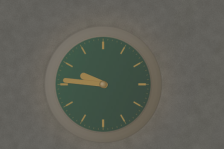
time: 9:46
